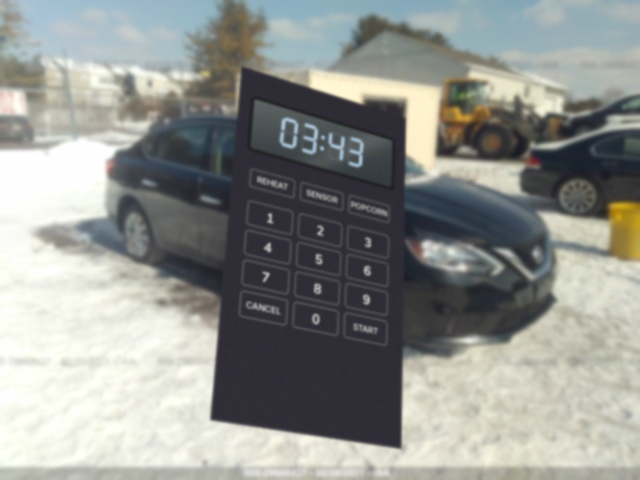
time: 3:43
